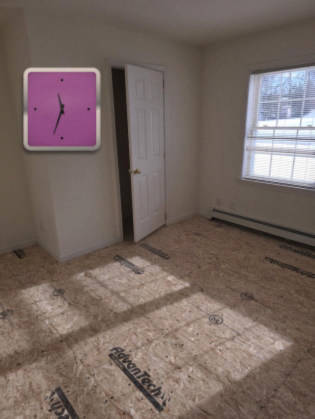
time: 11:33
